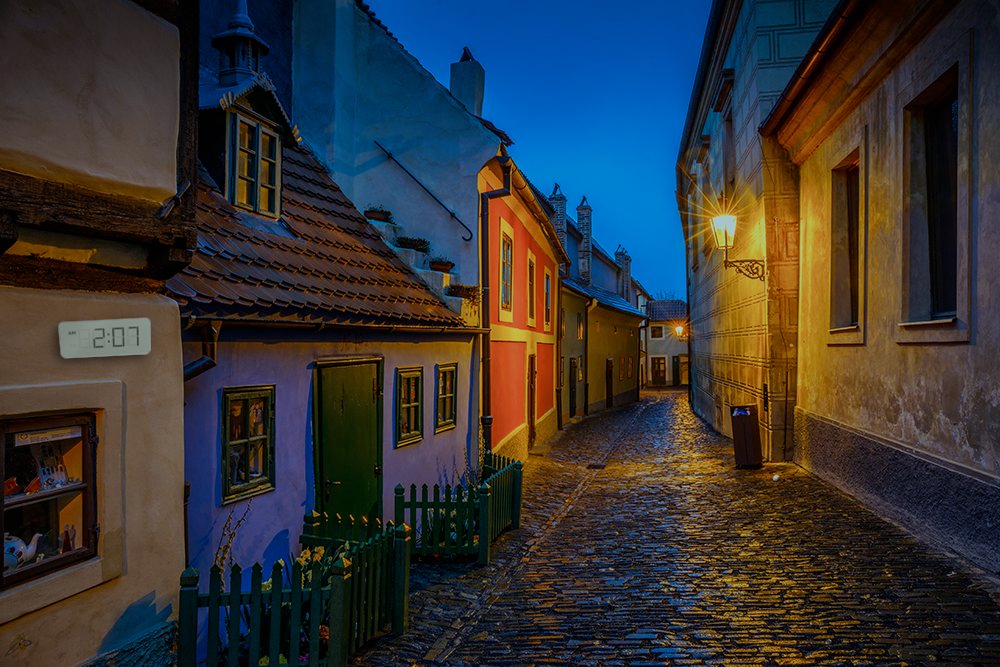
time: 2:07
